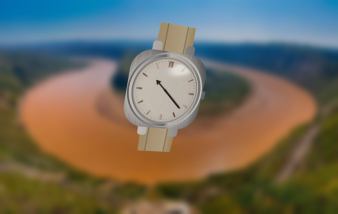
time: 10:22
